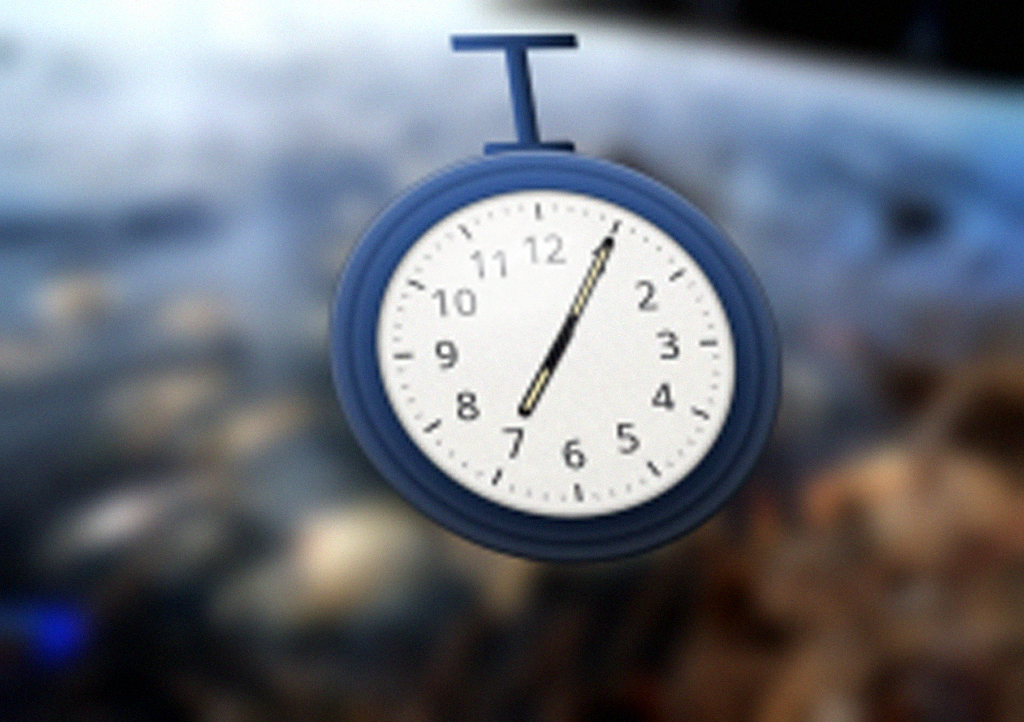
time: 7:05
